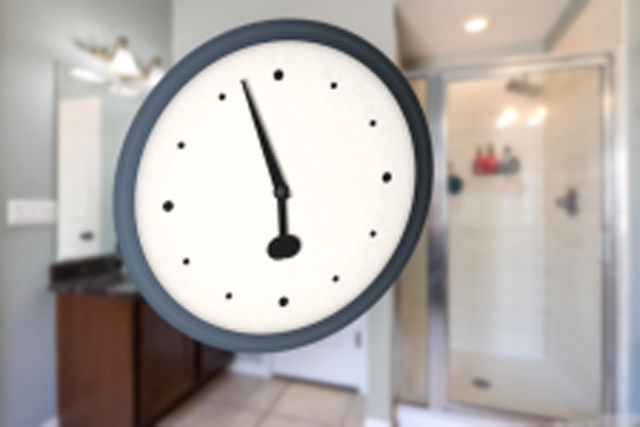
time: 5:57
